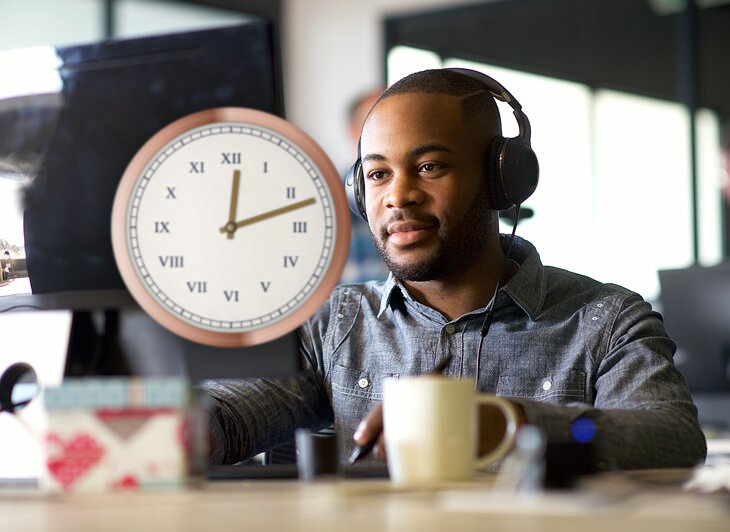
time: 12:12
